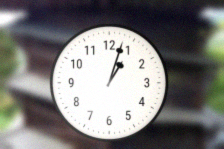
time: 1:03
